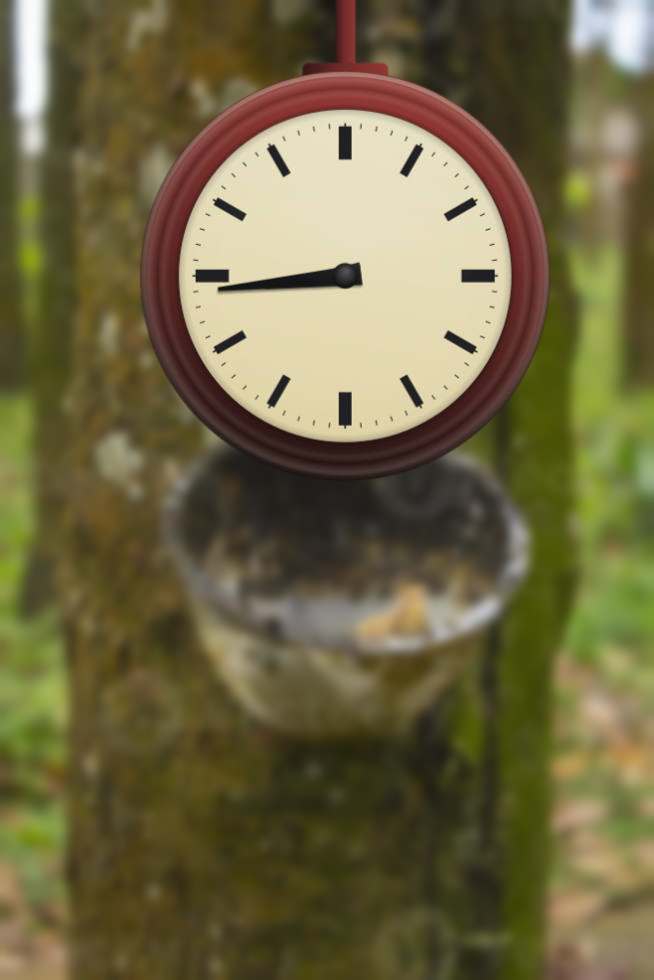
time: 8:44
